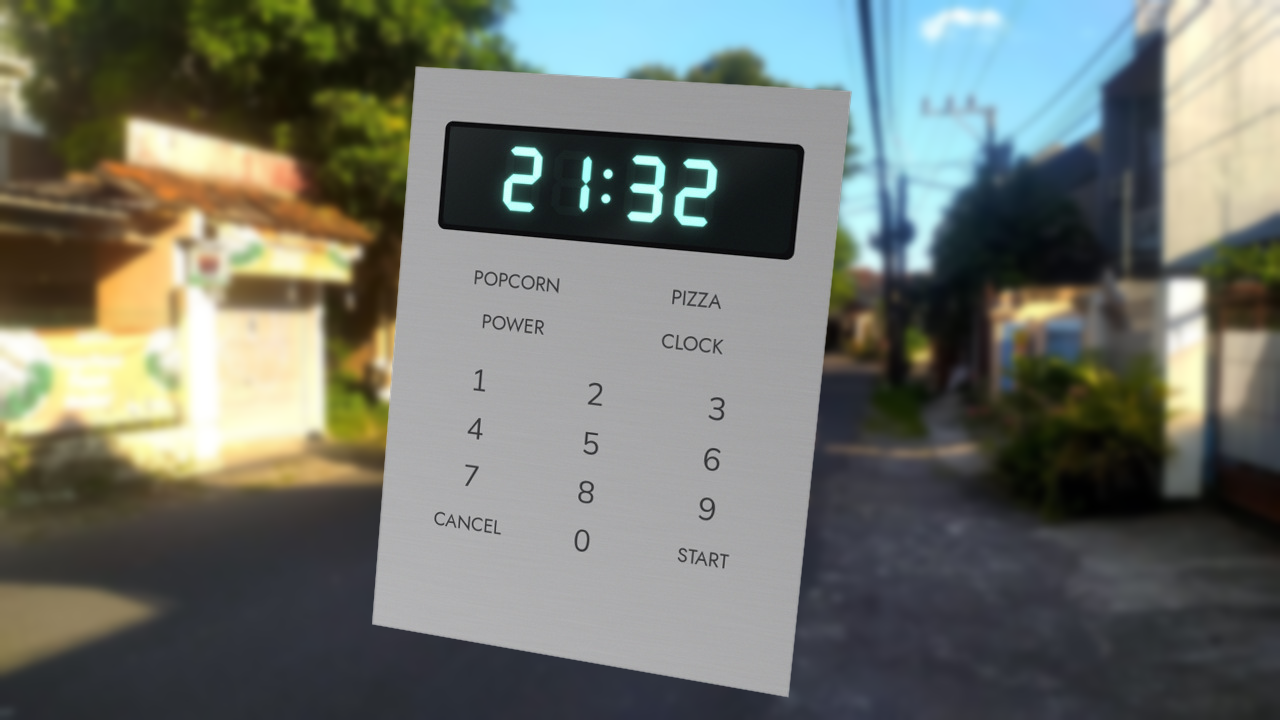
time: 21:32
